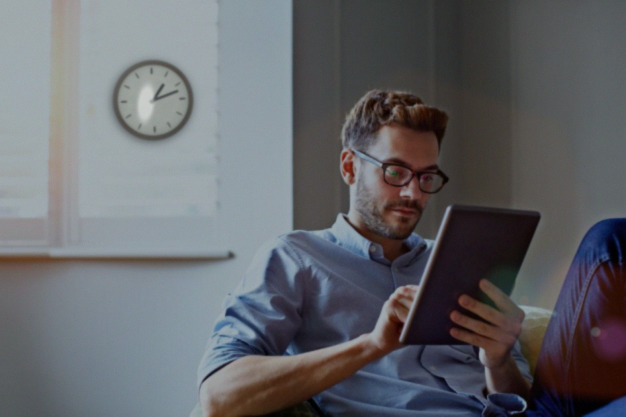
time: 1:12
